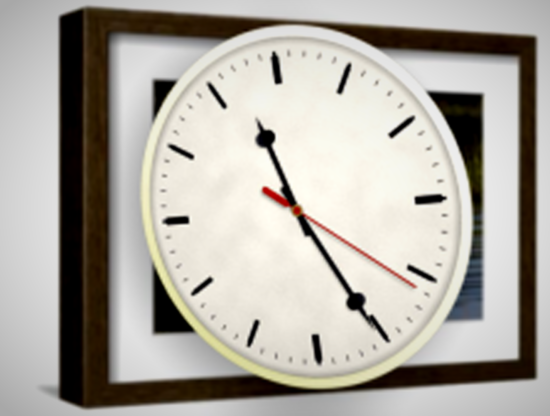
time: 11:25:21
